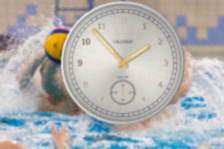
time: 1:53
